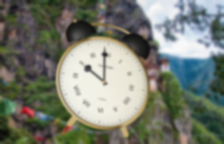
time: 9:59
